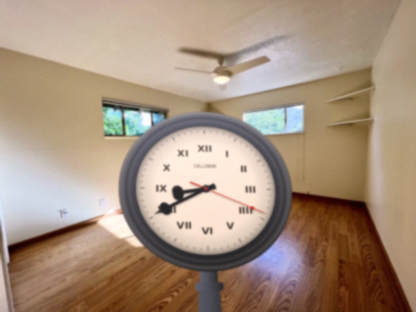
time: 8:40:19
